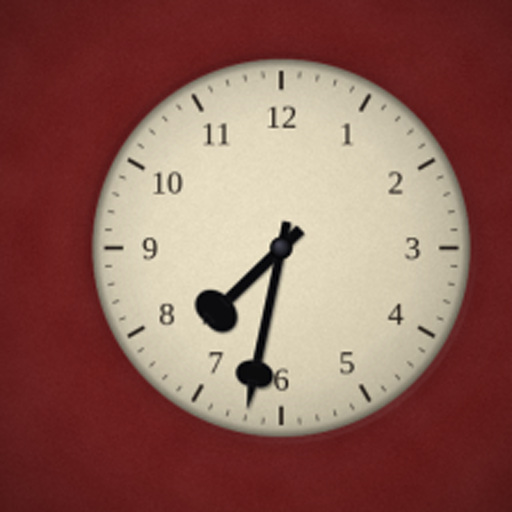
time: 7:32
